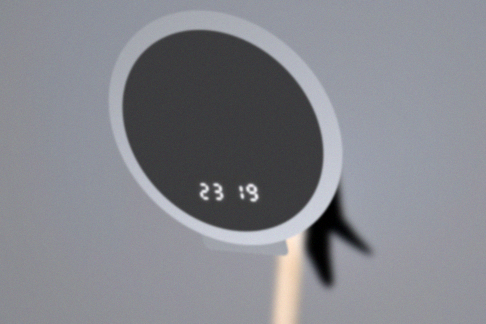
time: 23:19
